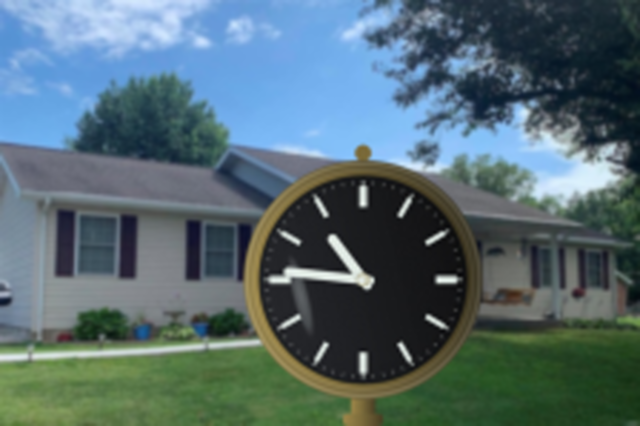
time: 10:46
